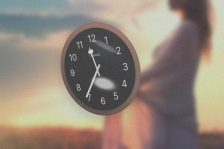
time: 11:36
